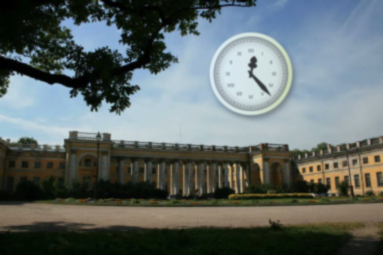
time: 12:23
